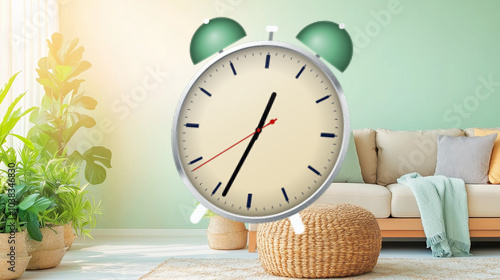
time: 12:33:39
